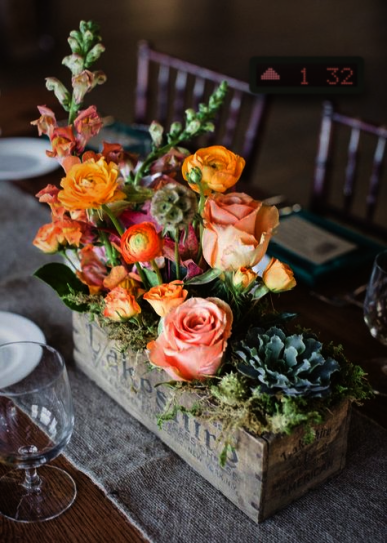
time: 1:32
